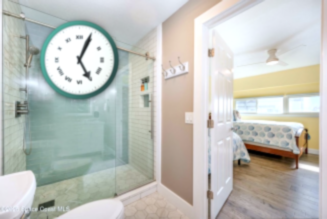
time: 5:04
